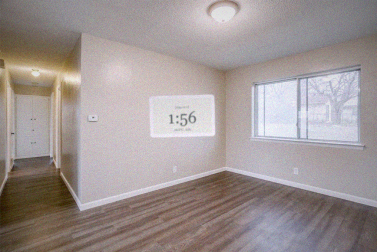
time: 1:56
